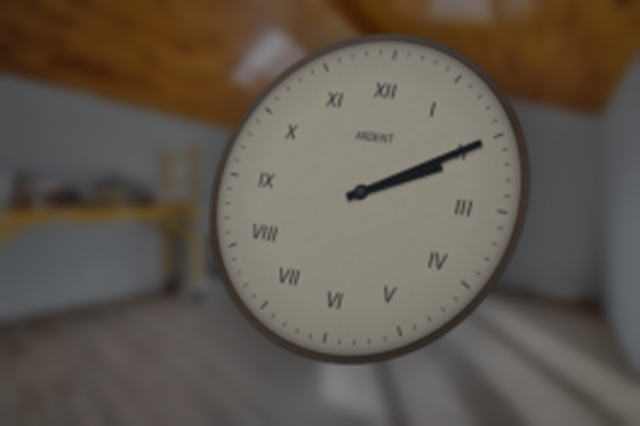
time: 2:10
